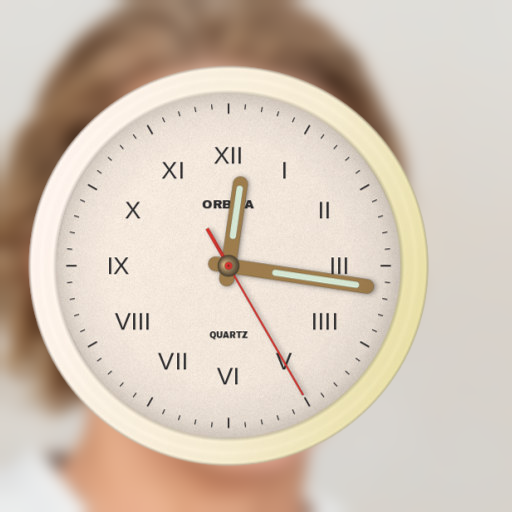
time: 12:16:25
